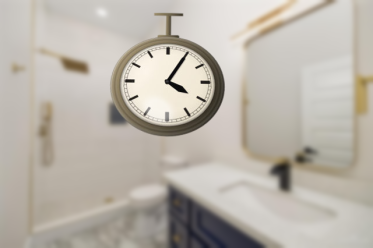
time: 4:05
